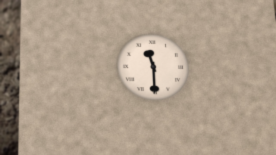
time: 11:30
